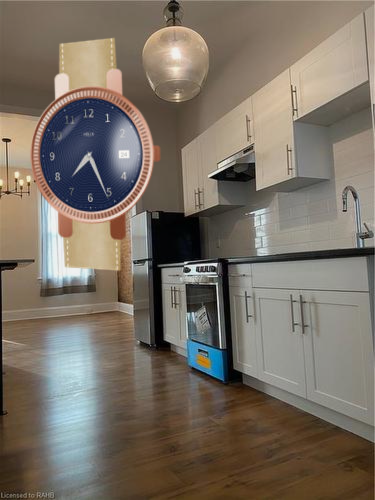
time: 7:26
